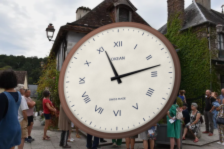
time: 11:13
